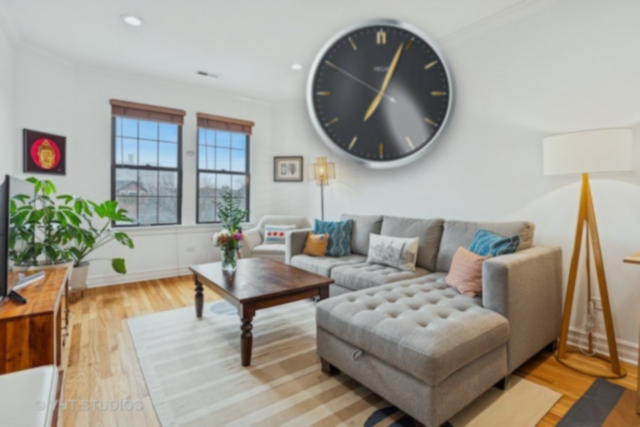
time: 7:03:50
